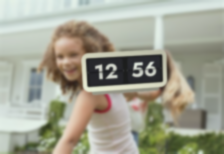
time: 12:56
